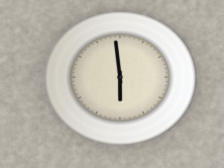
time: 5:59
